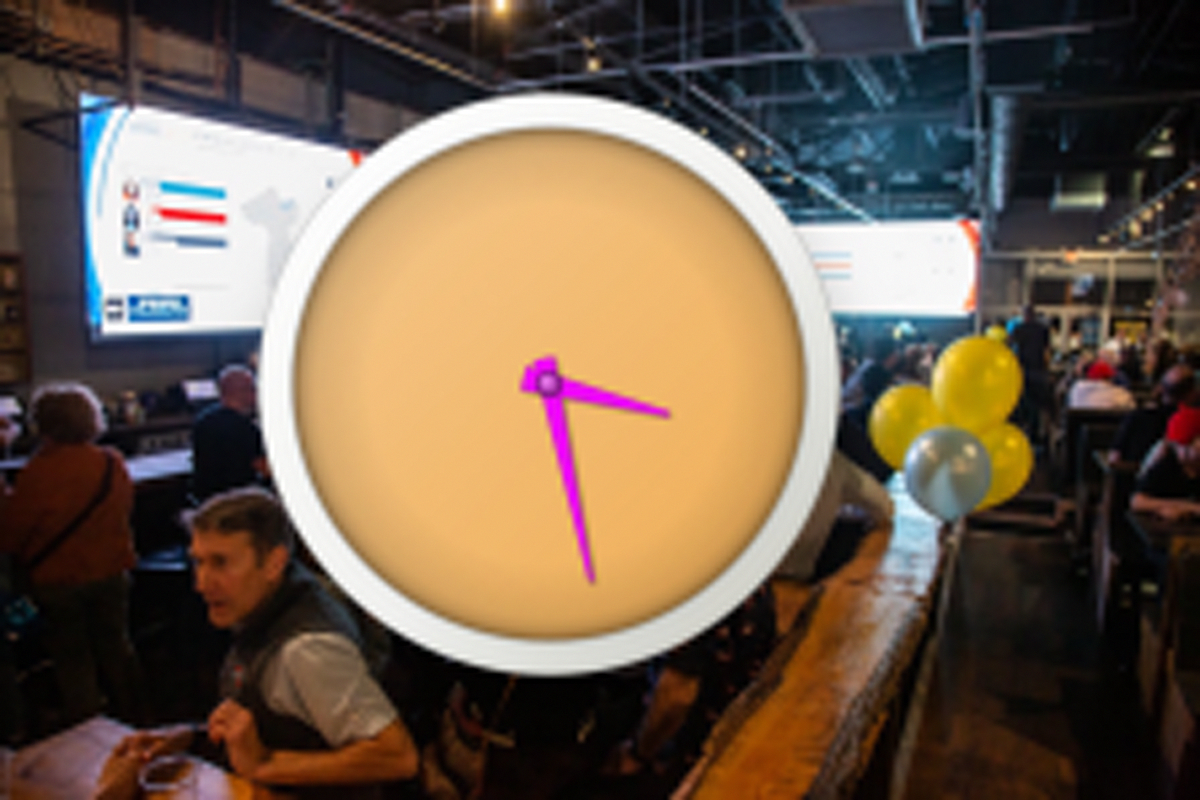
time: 3:28
